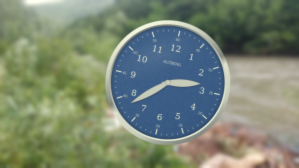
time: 2:38
